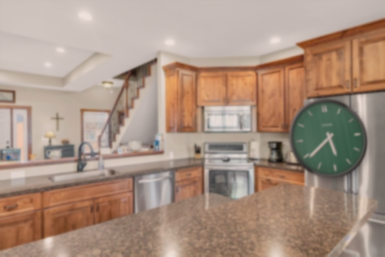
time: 5:39
